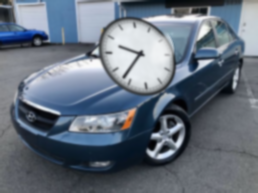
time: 9:37
